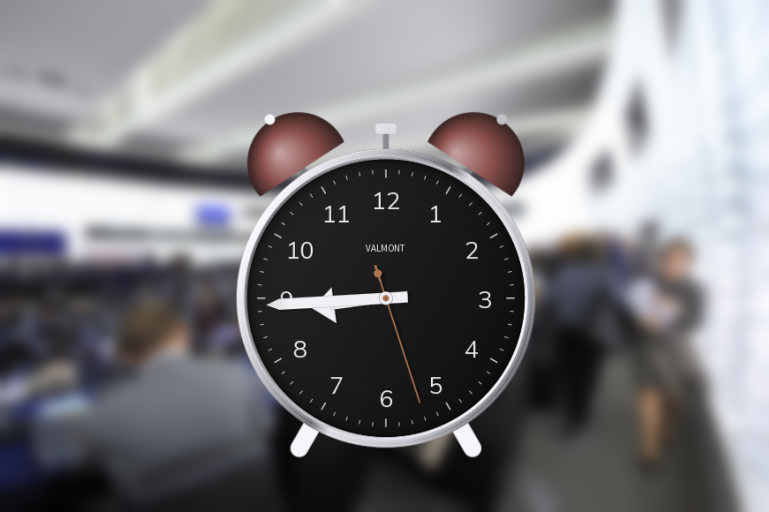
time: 8:44:27
